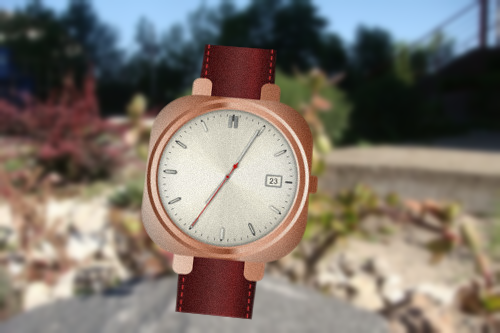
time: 7:04:35
